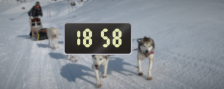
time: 18:58
